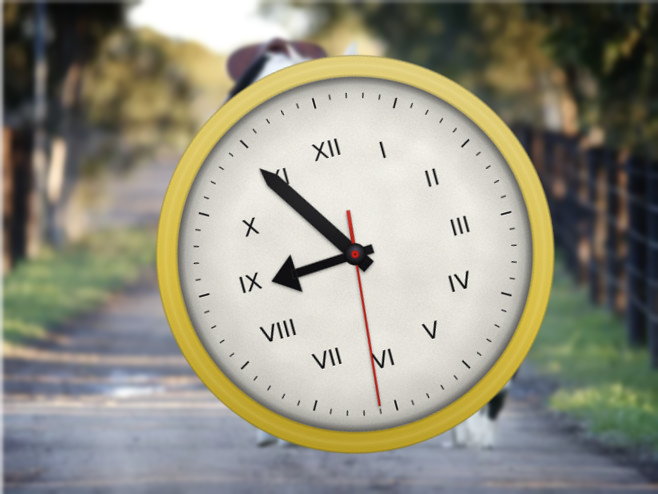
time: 8:54:31
